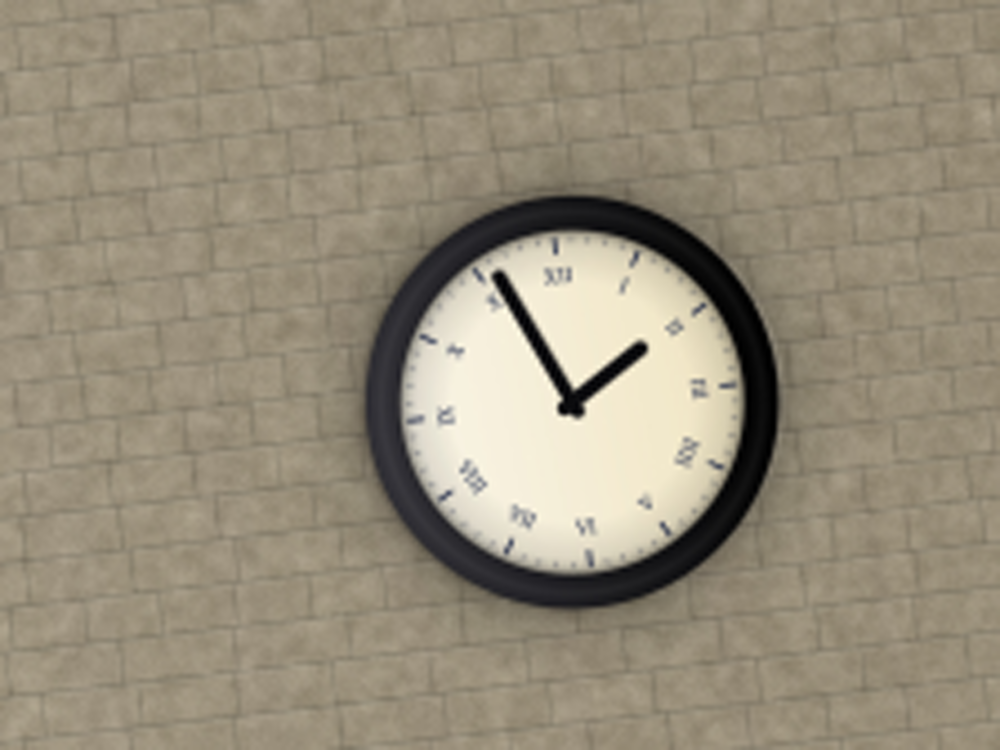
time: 1:56
